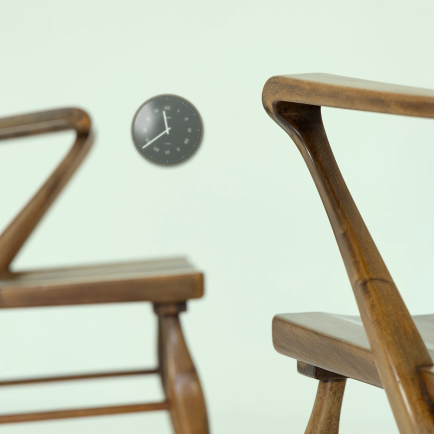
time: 11:39
